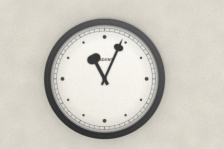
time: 11:04
